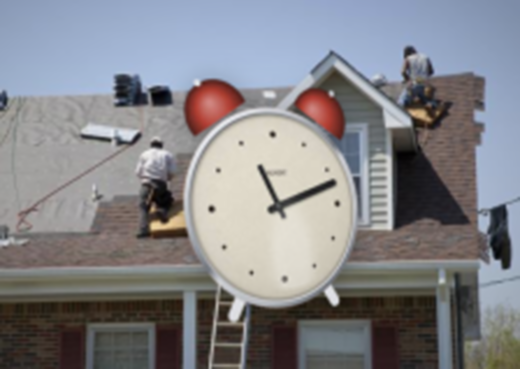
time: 11:12
